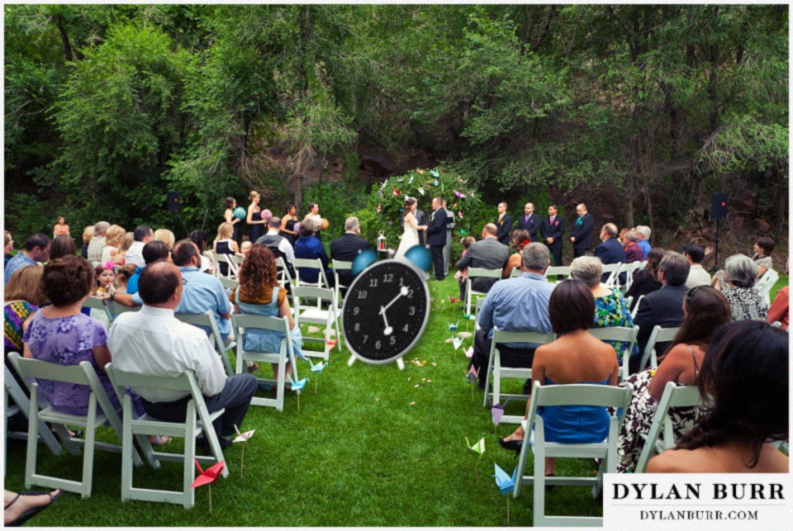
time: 5:08
